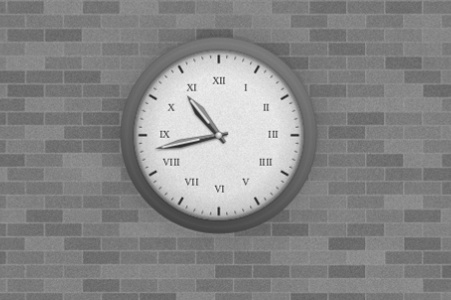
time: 10:43
